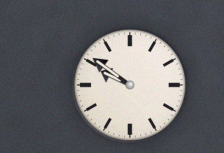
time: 9:51
